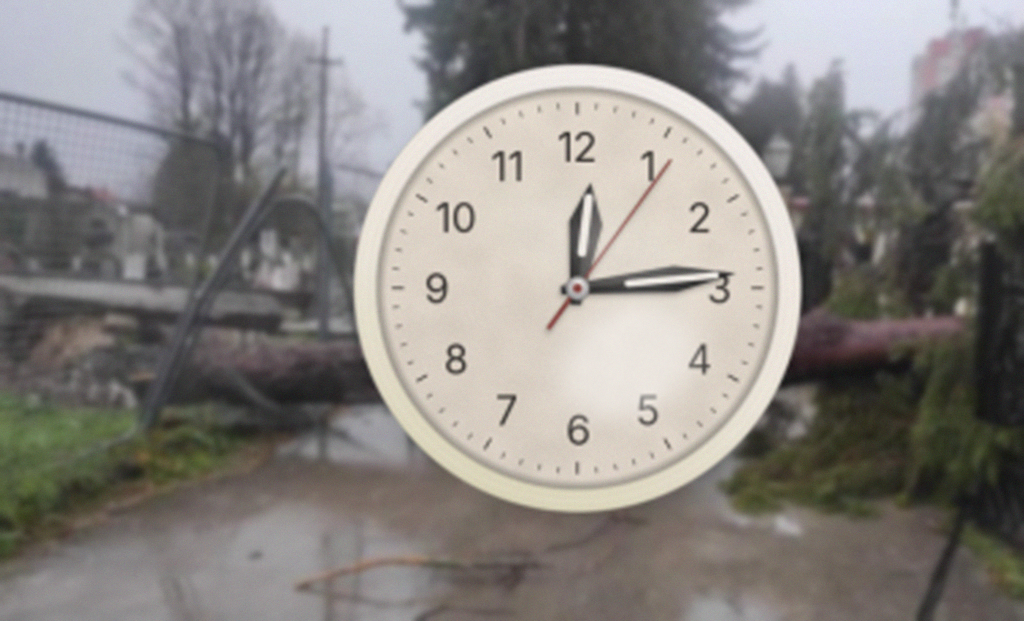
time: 12:14:06
